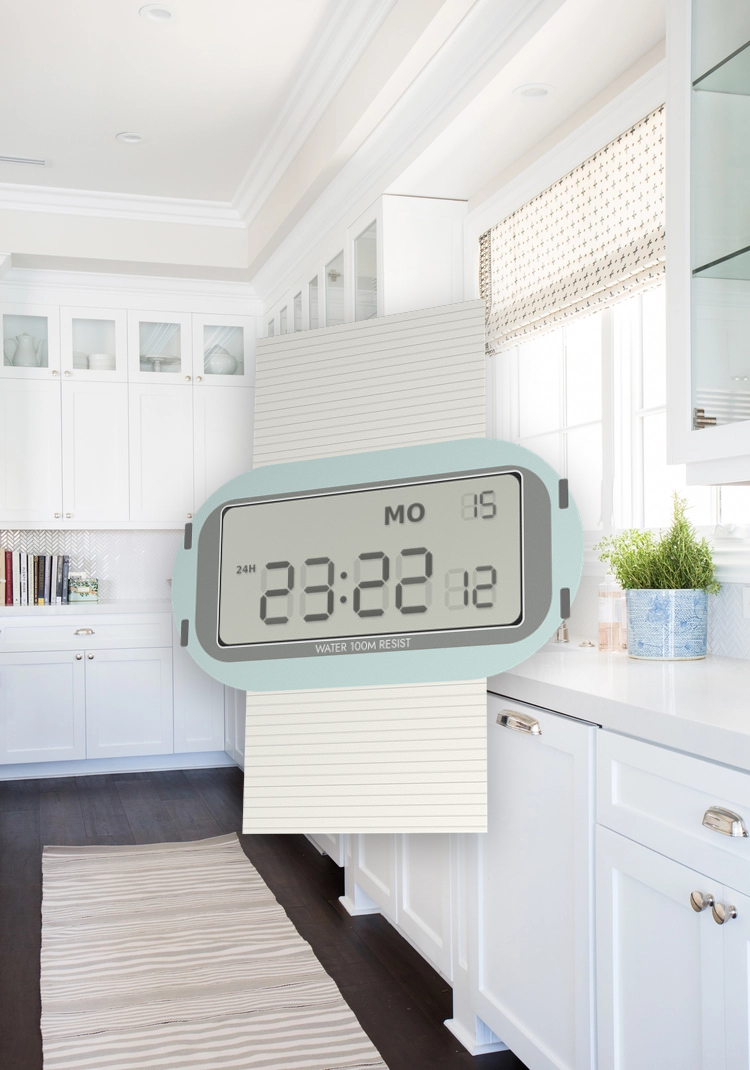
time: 23:22:12
